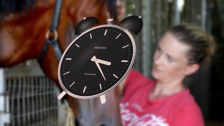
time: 3:23
